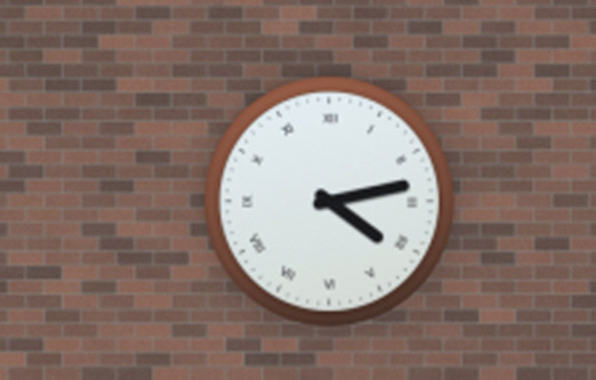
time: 4:13
